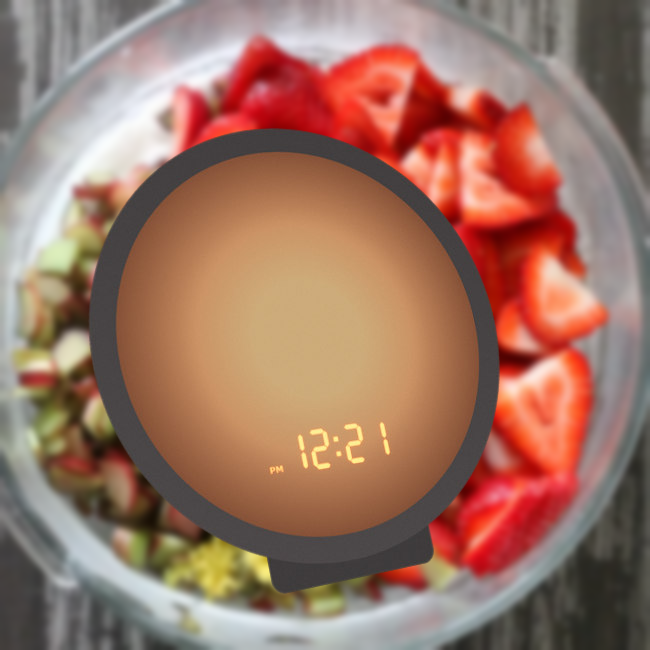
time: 12:21
